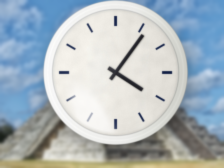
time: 4:06
